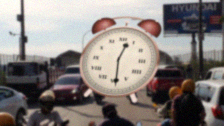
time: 12:29
